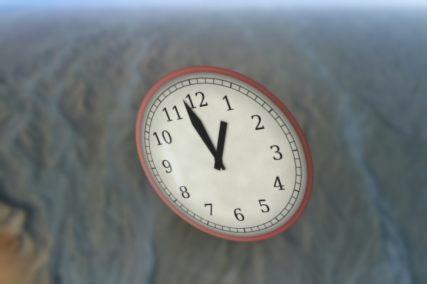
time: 12:58
